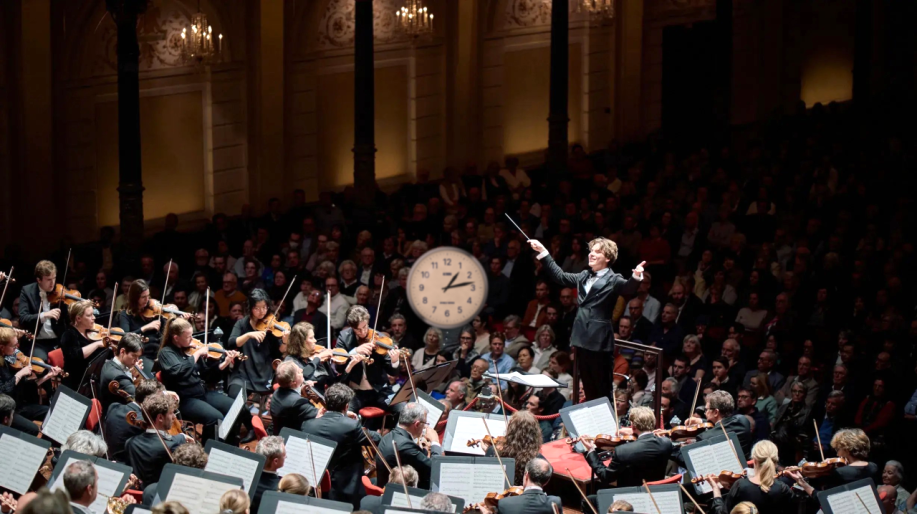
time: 1:13
